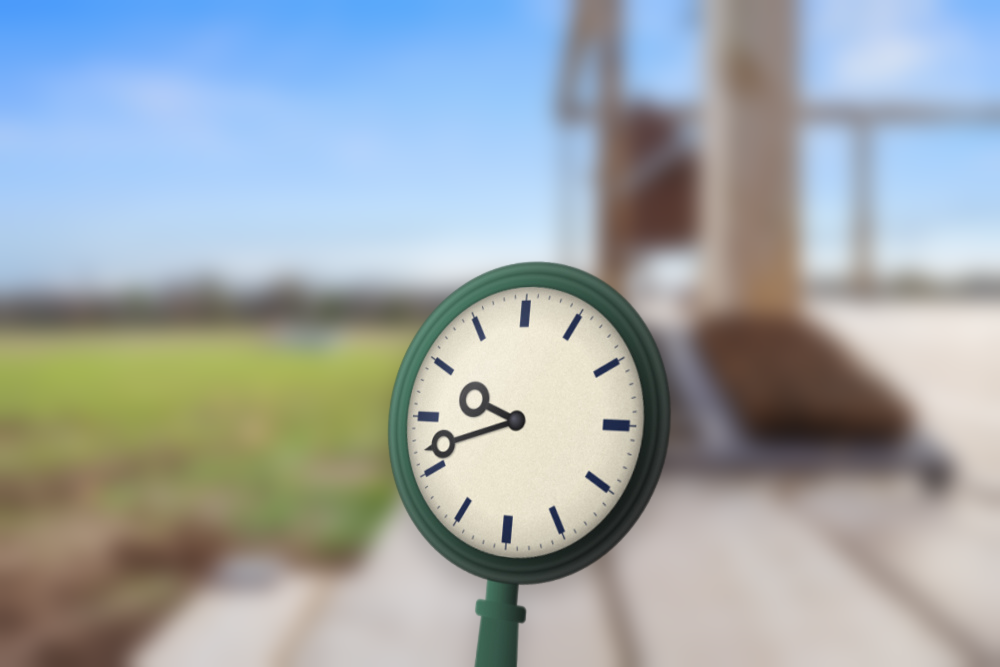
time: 9:42
